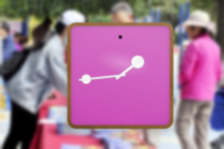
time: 1:44
